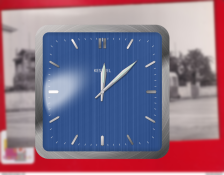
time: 12:08
